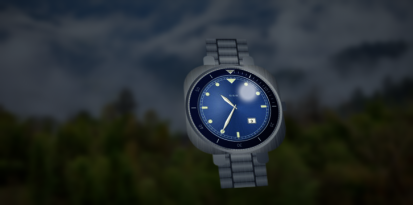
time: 10:35
